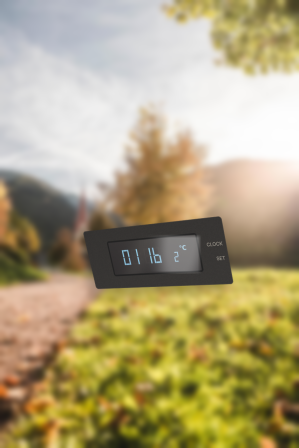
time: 1:16
